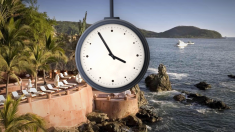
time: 3:55
